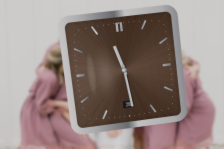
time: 11:29
